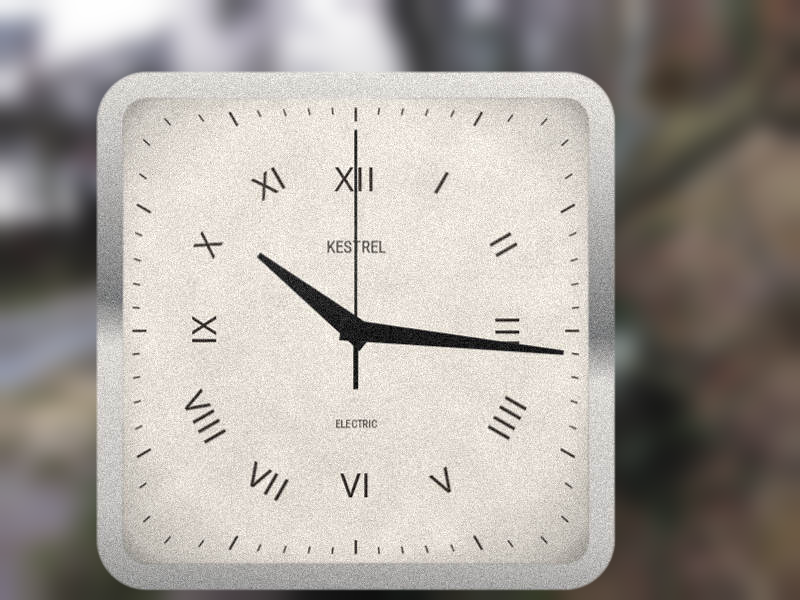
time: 10:16:00
